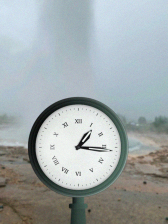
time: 1:16
